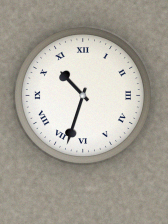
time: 10:33
